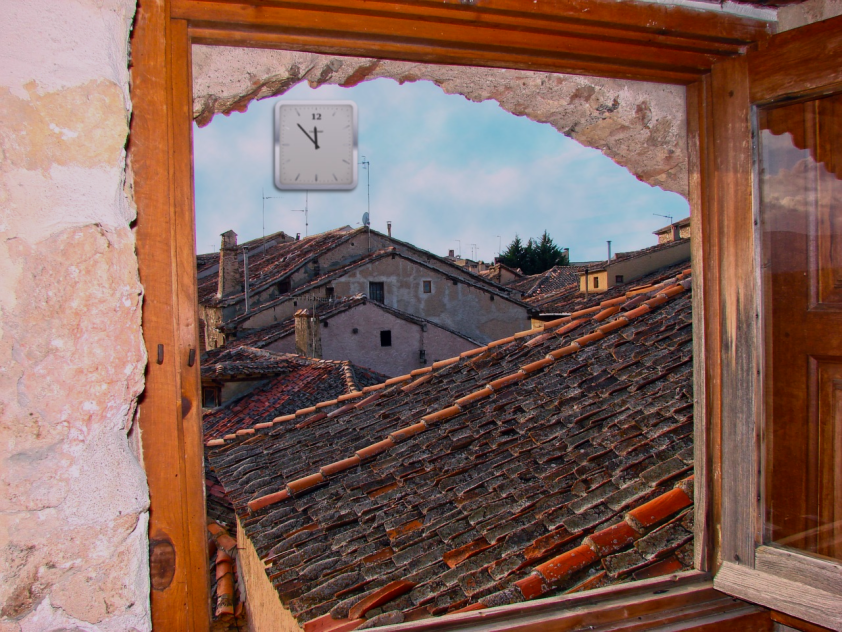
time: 11:53
